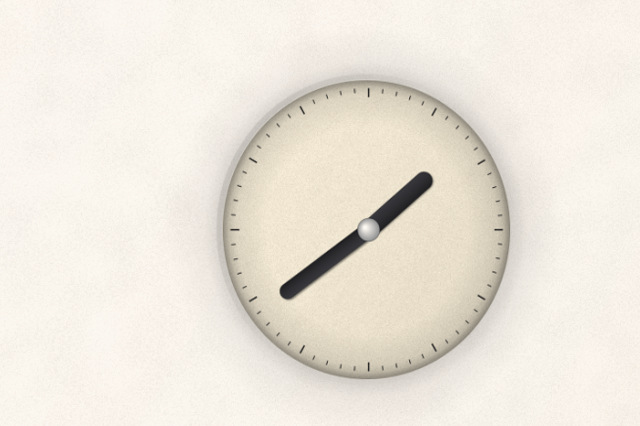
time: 1:39
